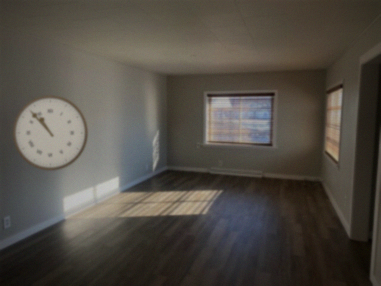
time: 10:53
